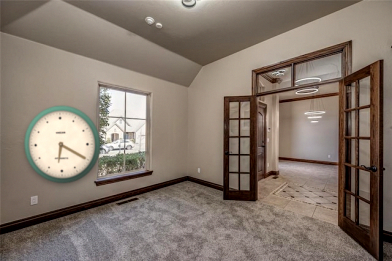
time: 6:20
